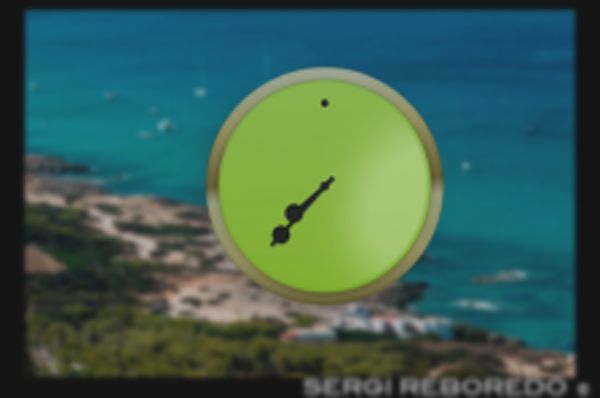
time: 7:37
